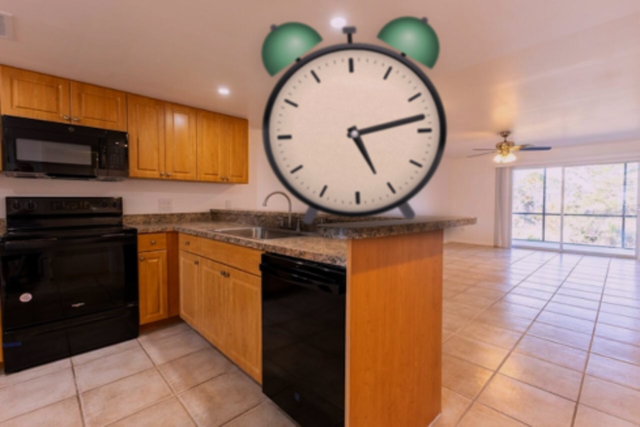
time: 5:13
